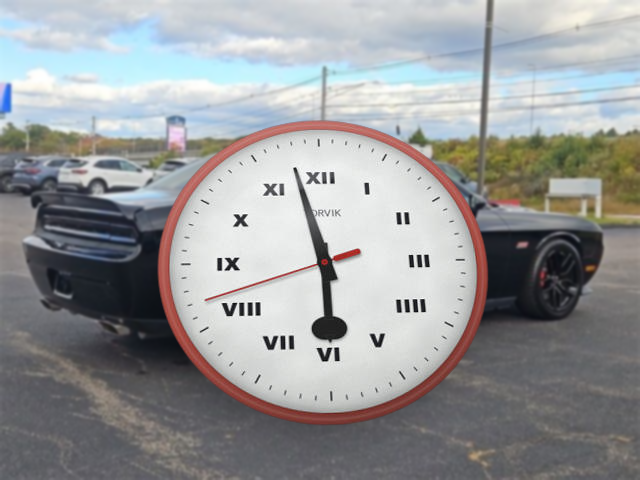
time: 5:57:42
